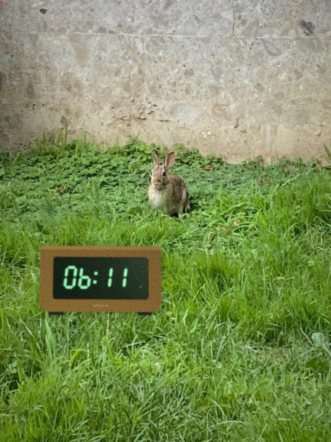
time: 6:11
